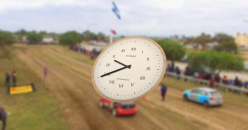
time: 9:40
